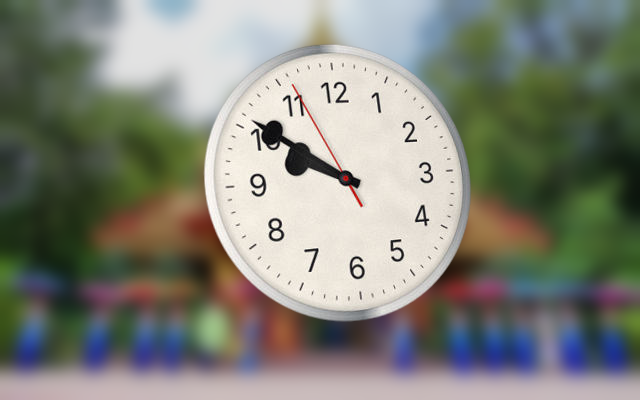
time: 9:50:56
